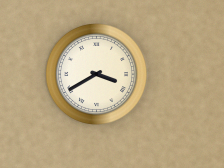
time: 3:40
